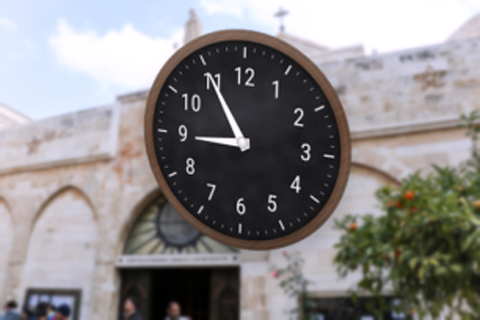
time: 8:55
